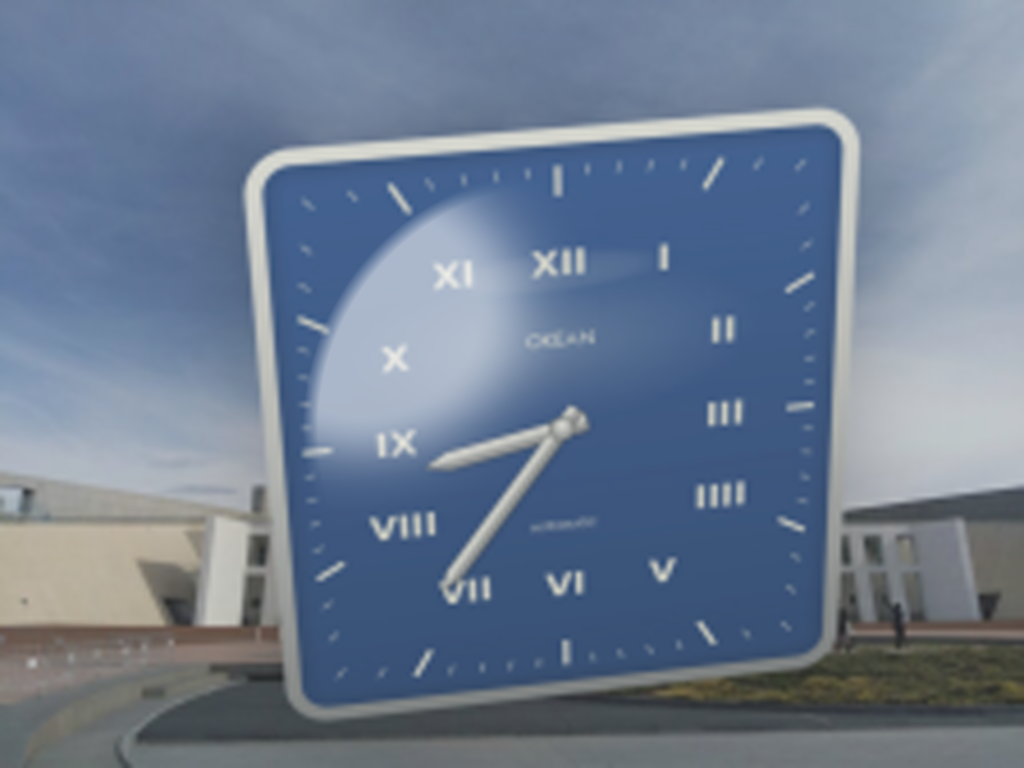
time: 8:36
